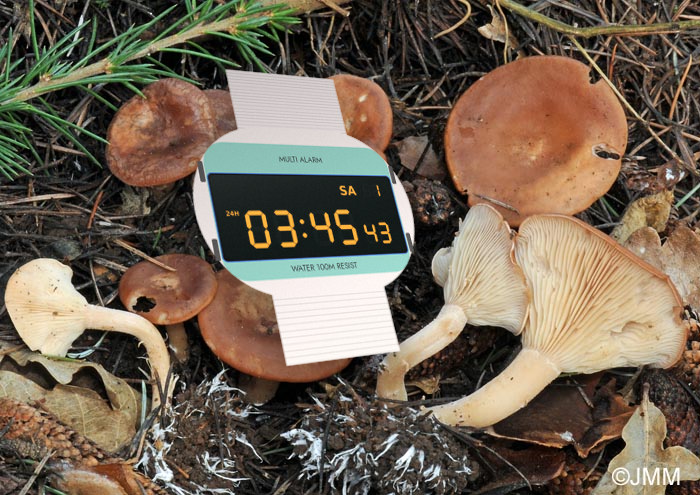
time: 3:45:43
